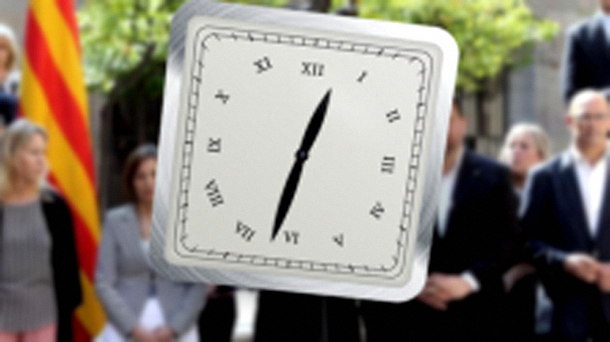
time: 12:32
